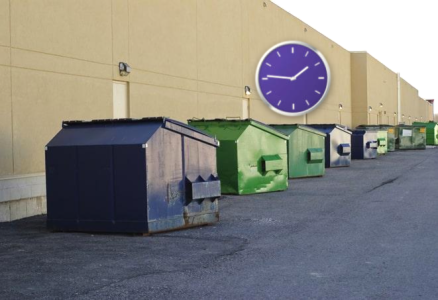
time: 1:46
